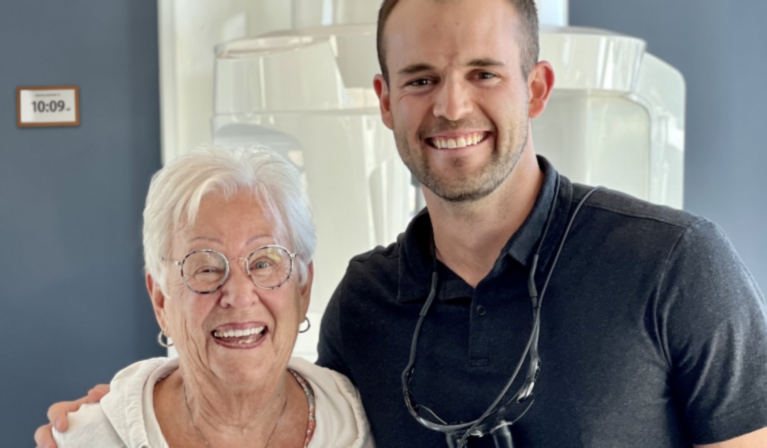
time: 10:09
